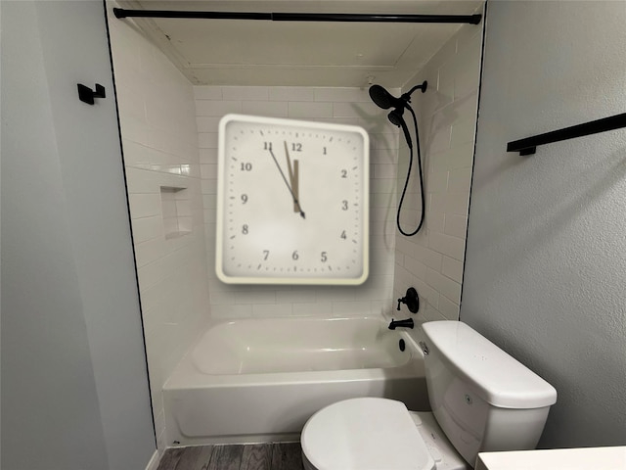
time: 11:57:55
